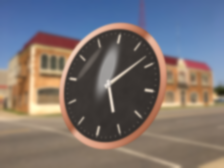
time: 5:08
